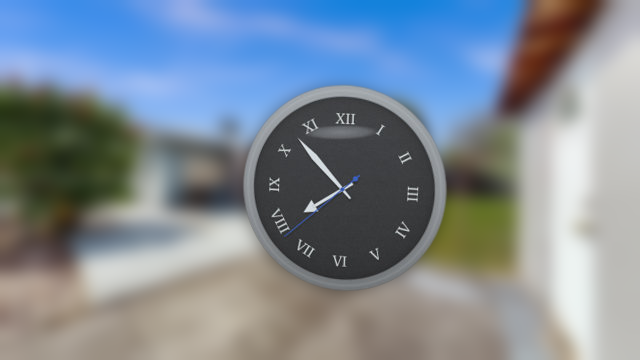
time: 7:52:38
